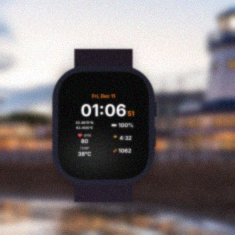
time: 1:06
